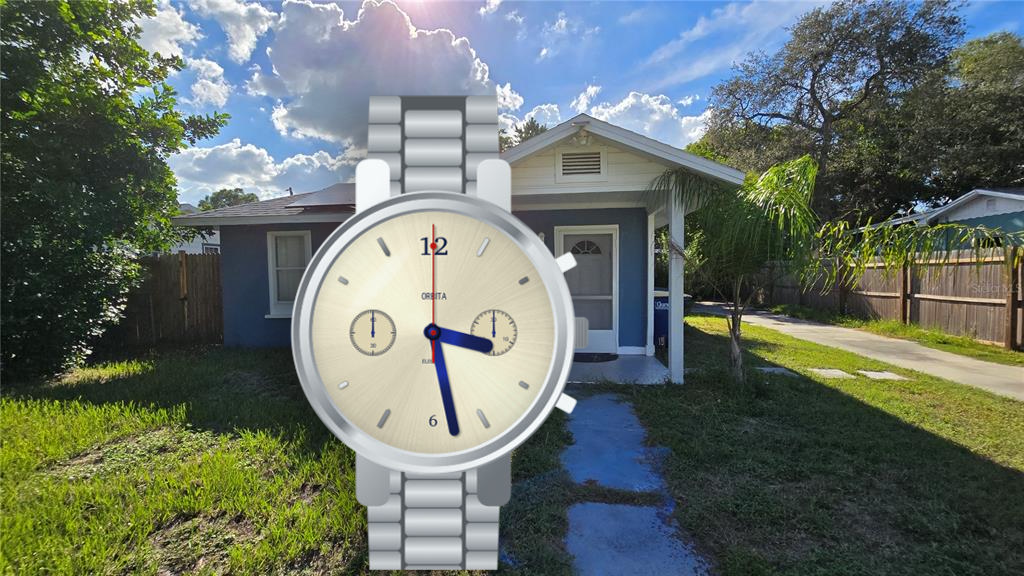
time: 3:28
